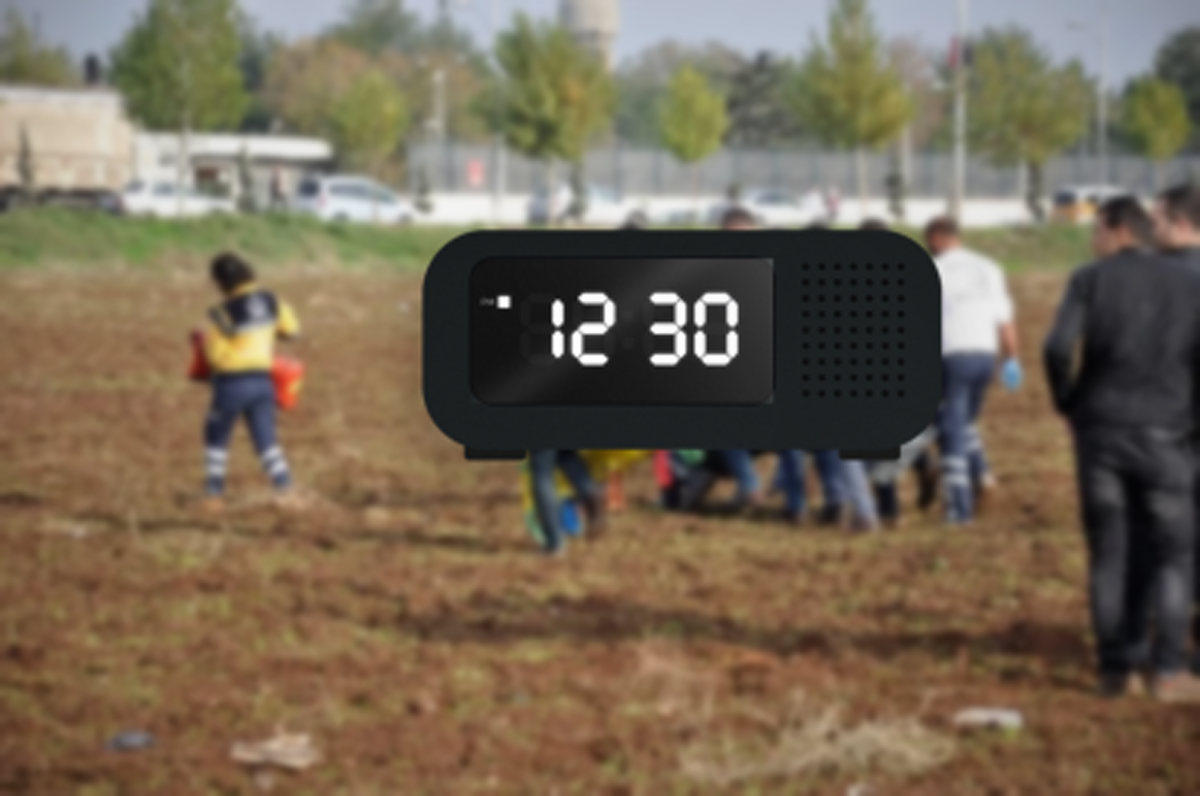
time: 12:30
